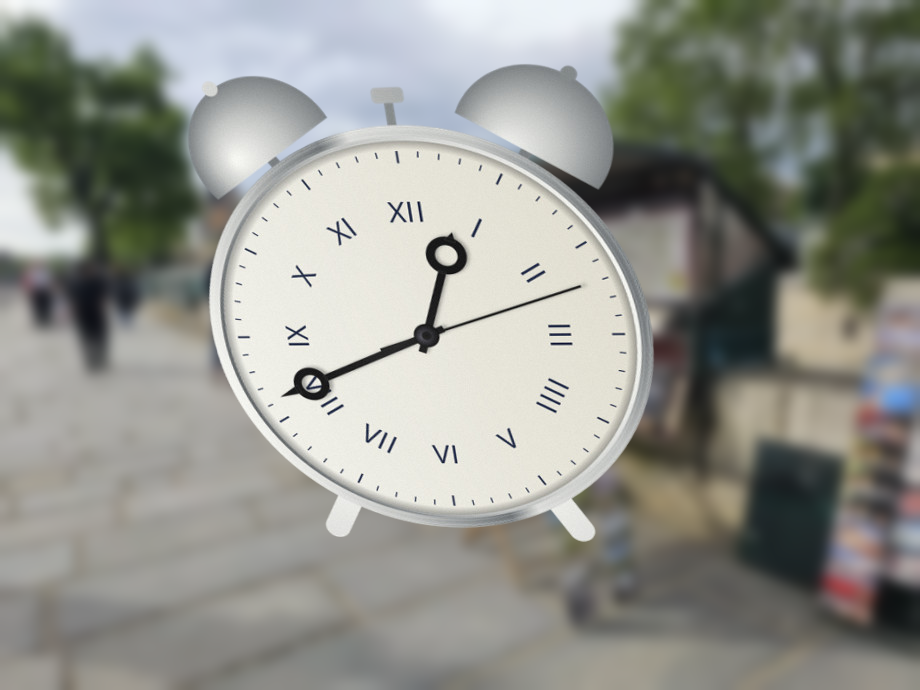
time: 12:41:12
